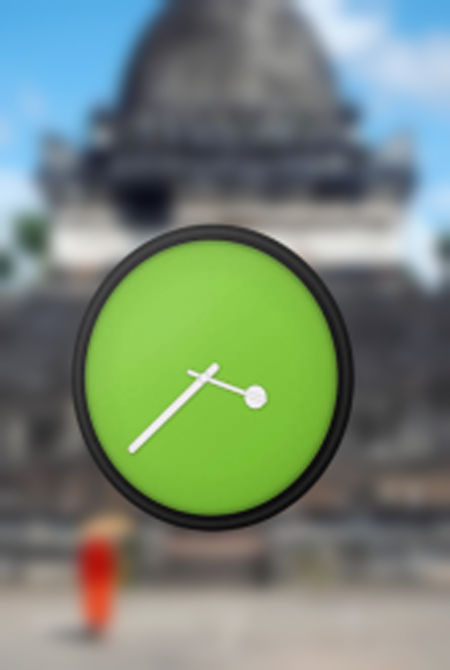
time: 3:38
